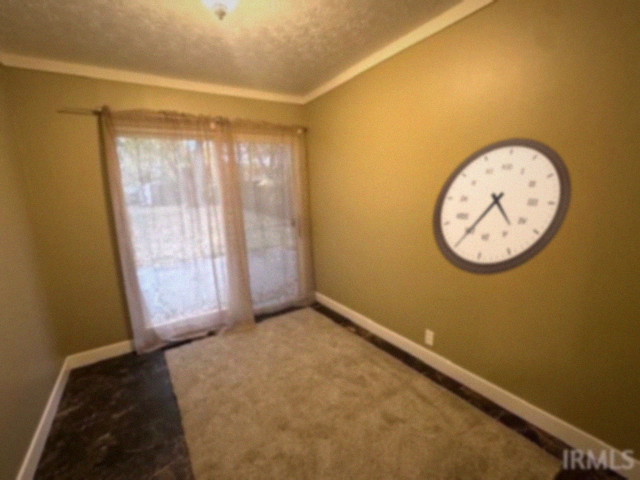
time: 4:35
